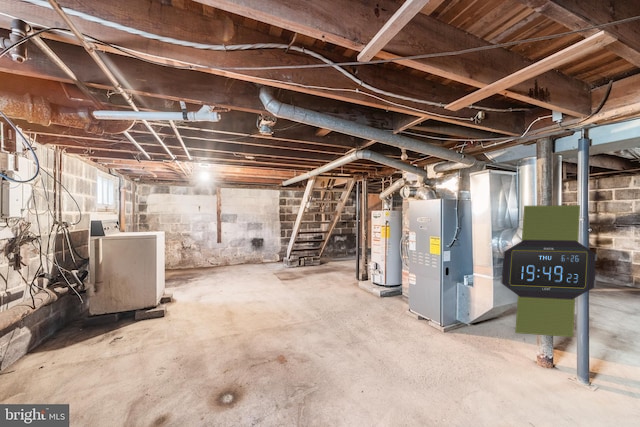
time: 19:49:23
